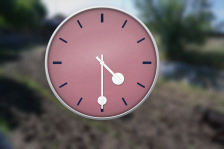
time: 4:30
